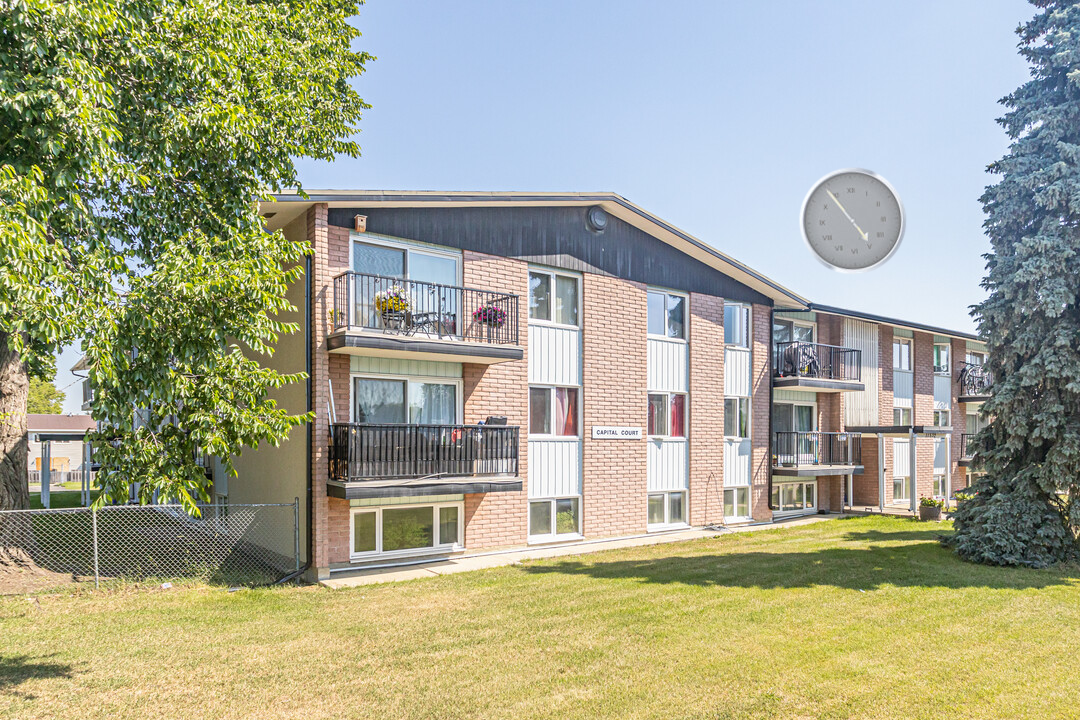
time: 4:54
